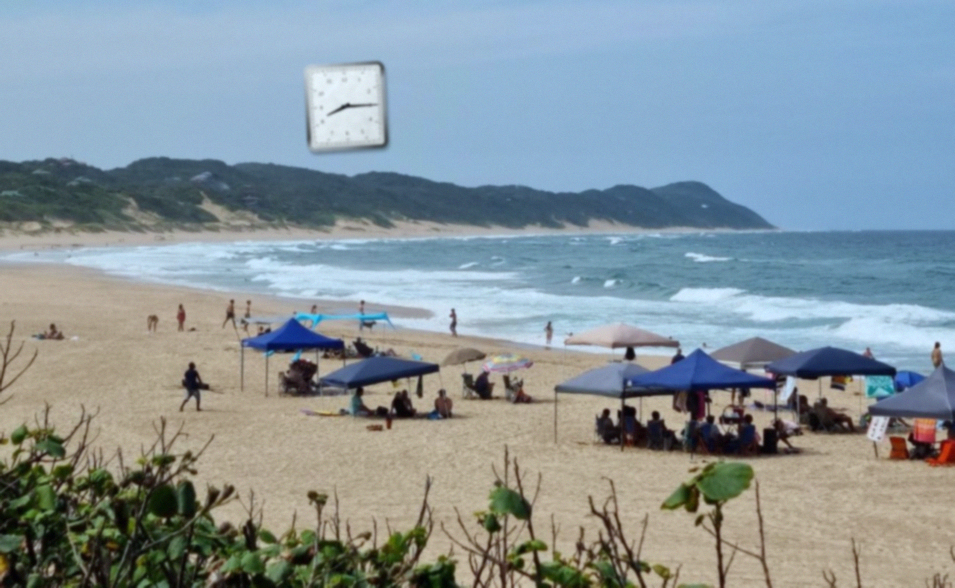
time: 8:15
